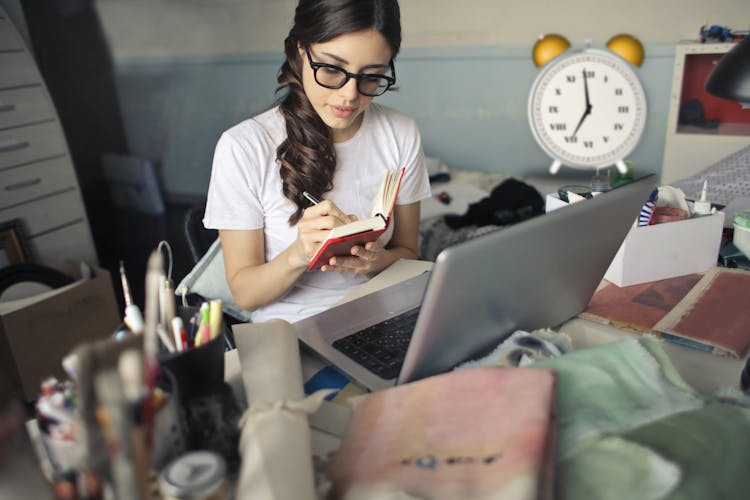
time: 6:59
